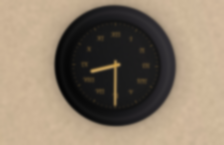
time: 8:30
